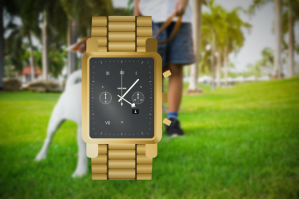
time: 4:07
